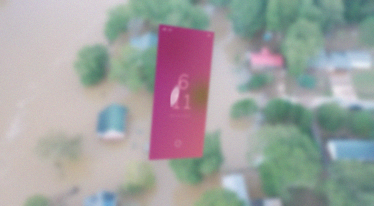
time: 6:11
